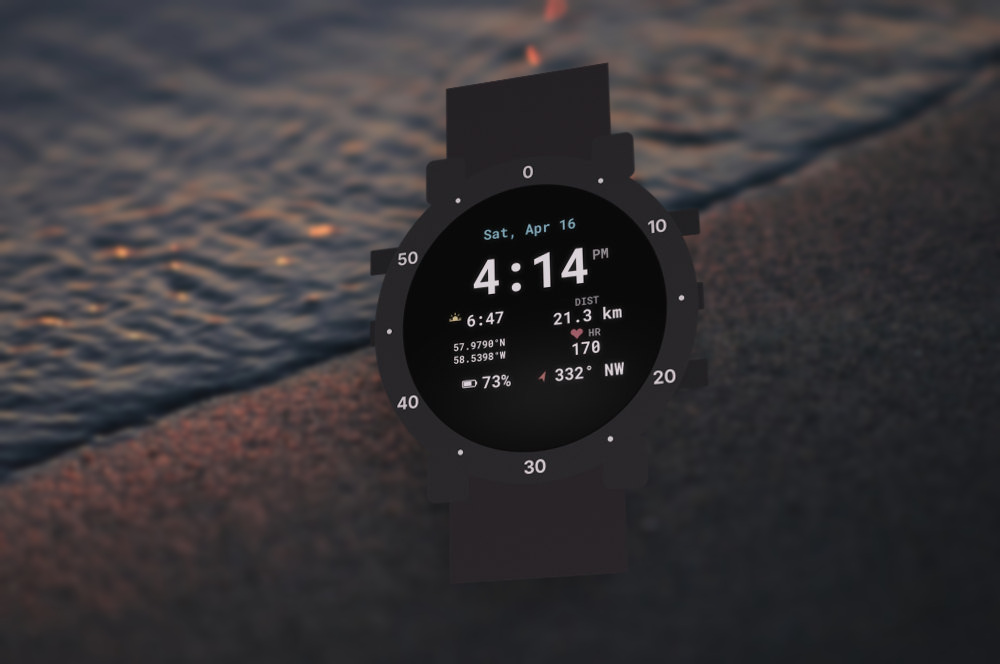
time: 4:14
